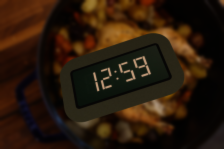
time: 12:59
